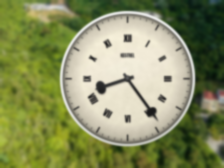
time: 8:24
